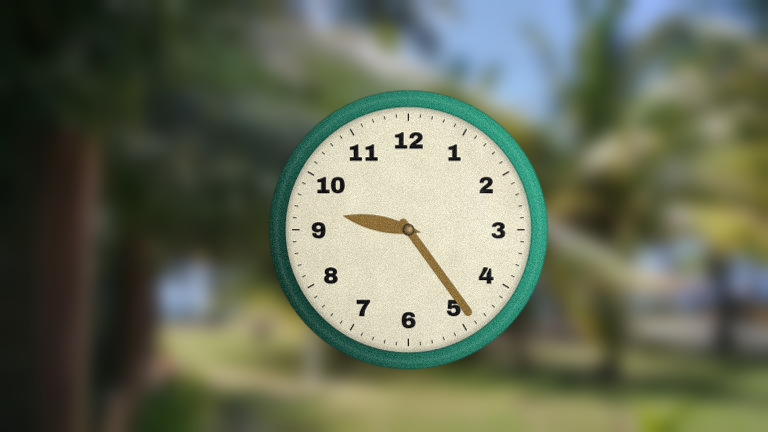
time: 9:24
